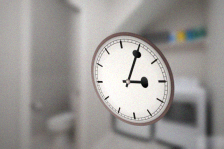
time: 3:05
